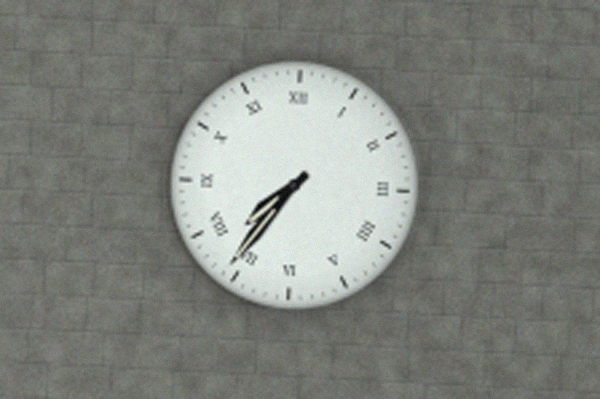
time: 7:36
